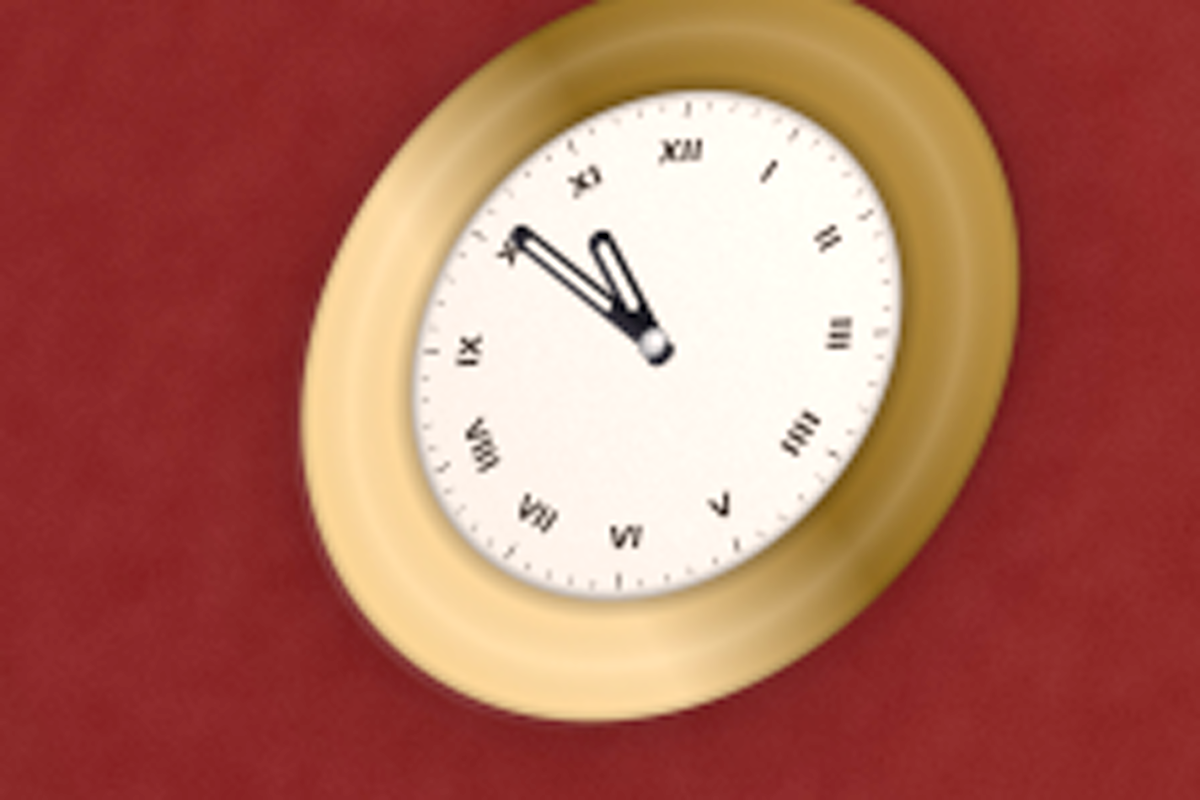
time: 10:51
